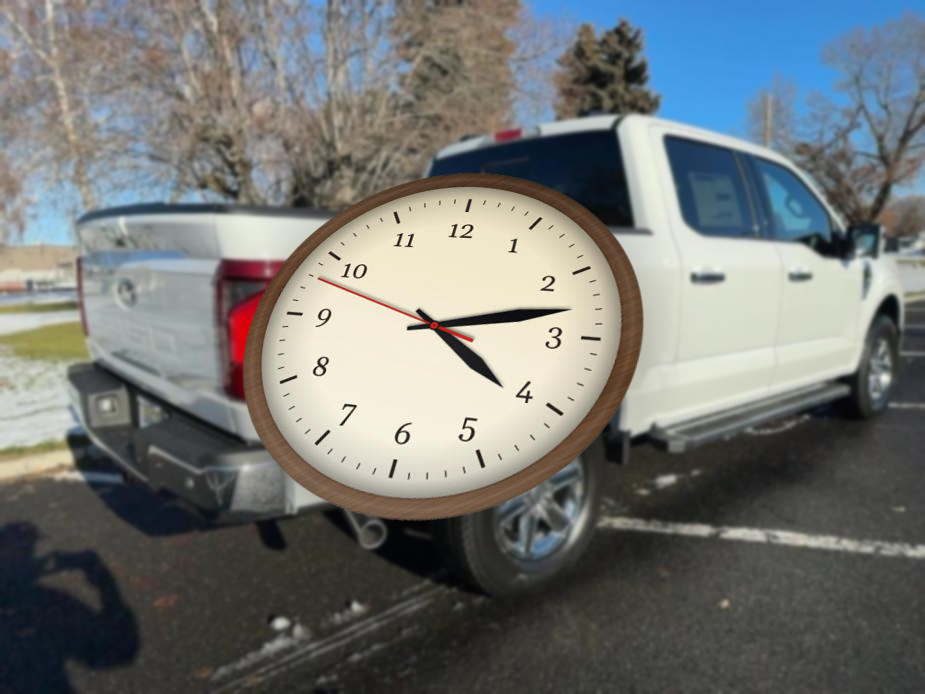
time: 4:12:48
